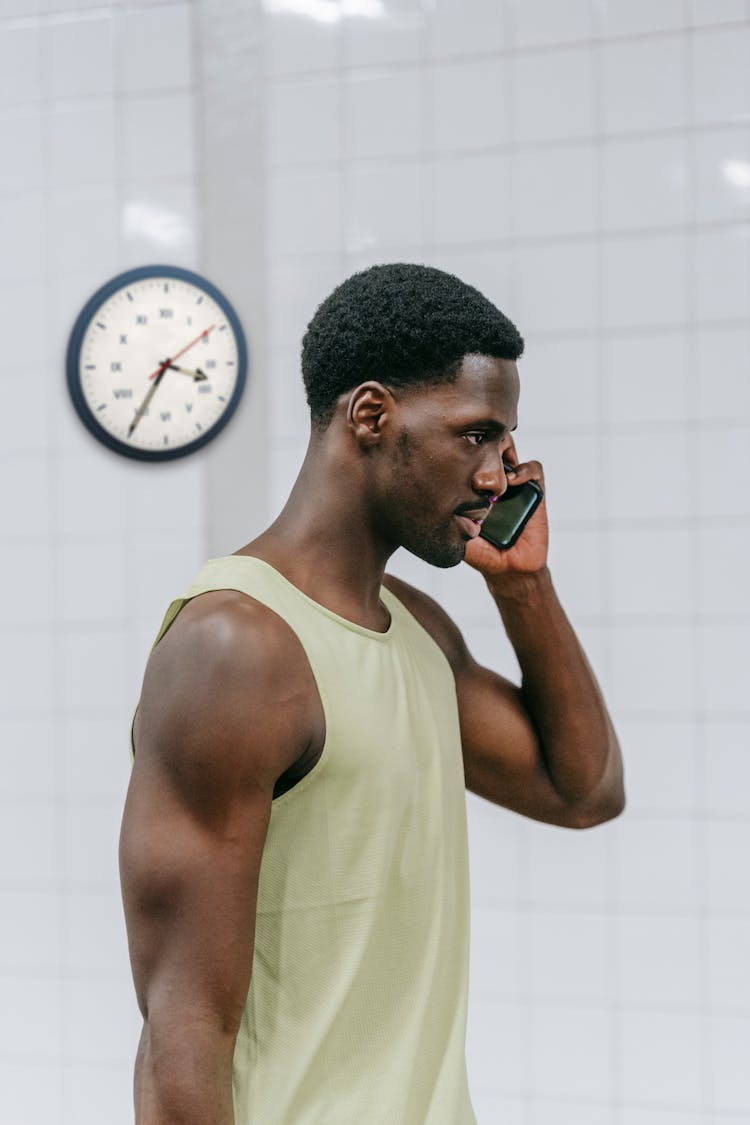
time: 3:35:09
